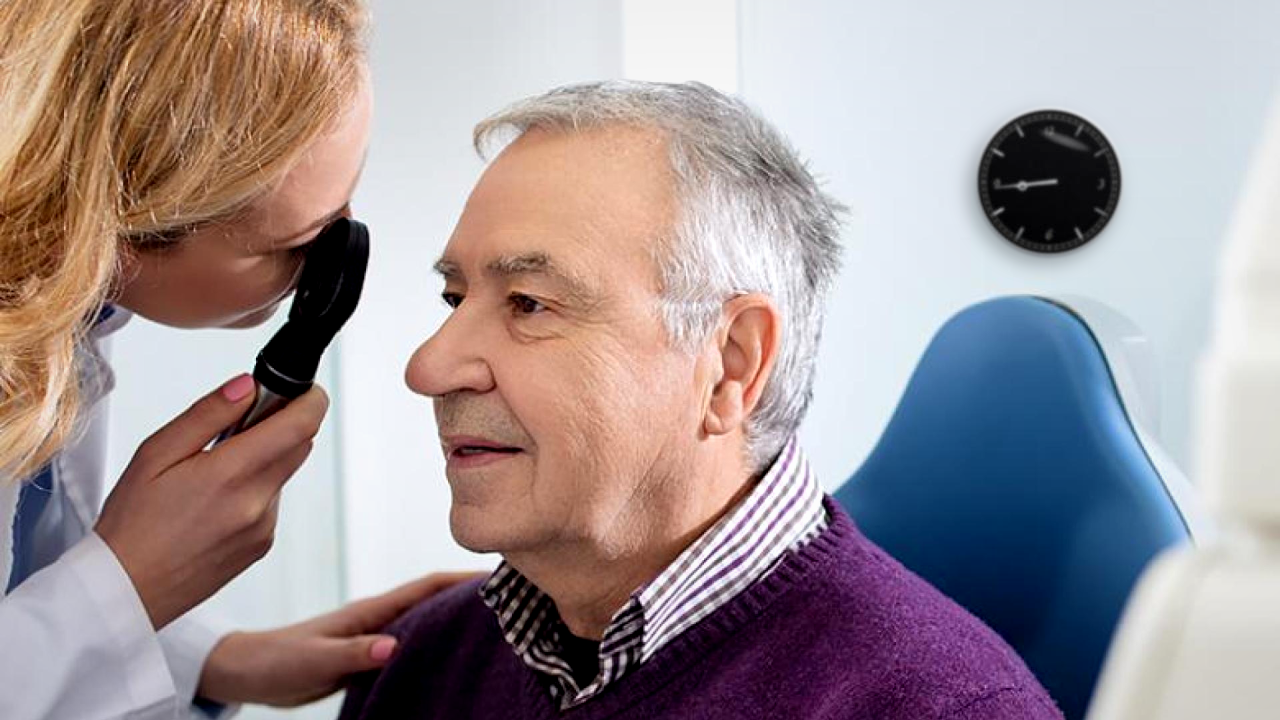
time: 8:44
